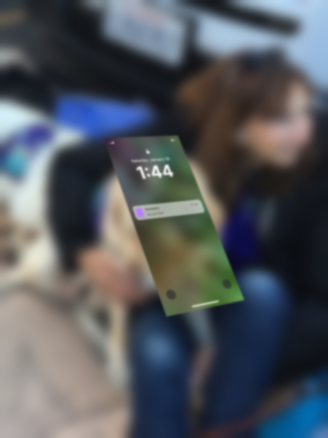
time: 1:44
